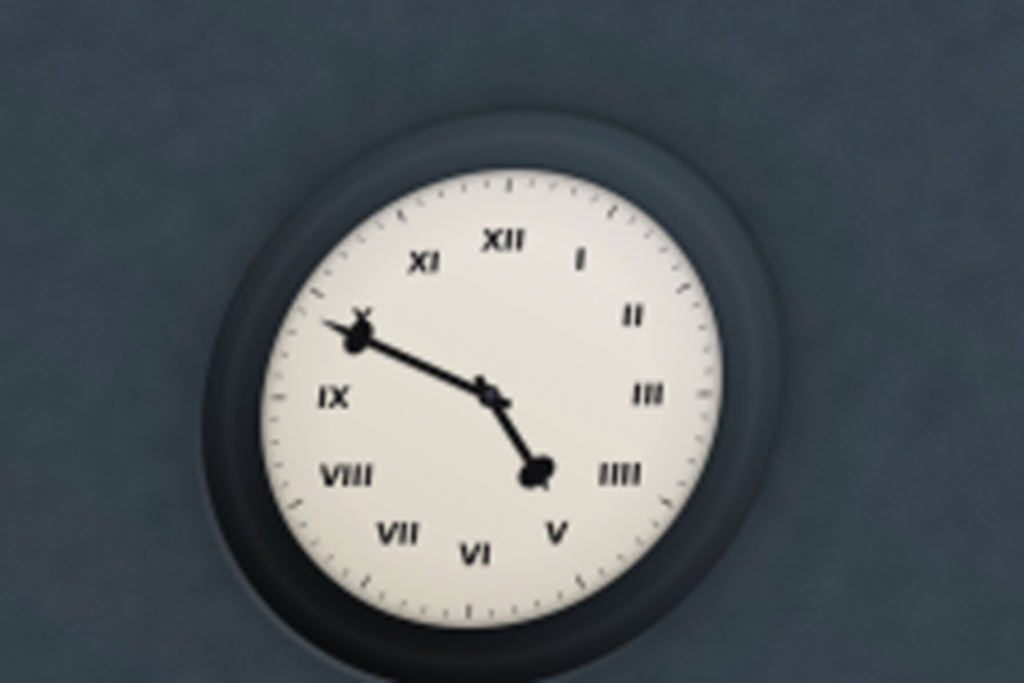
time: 4:49
